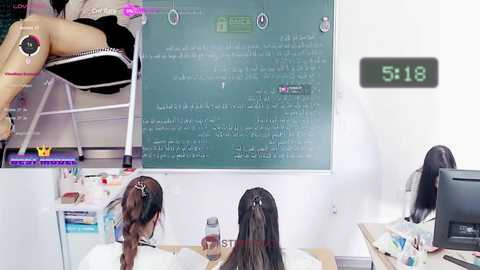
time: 5:18
